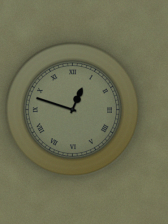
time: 12:48
